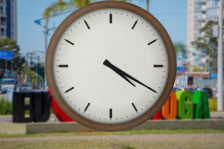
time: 4:20
